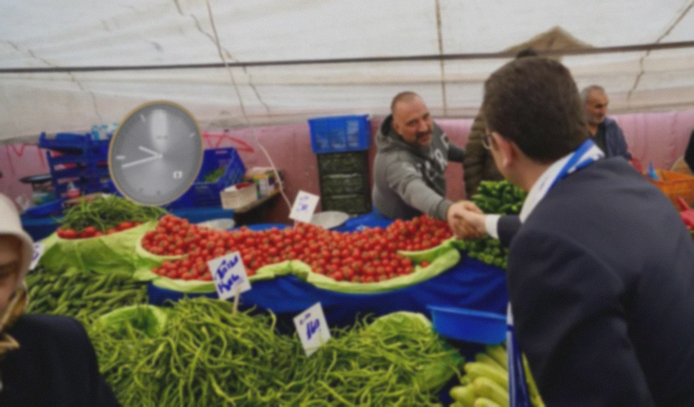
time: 9:43
